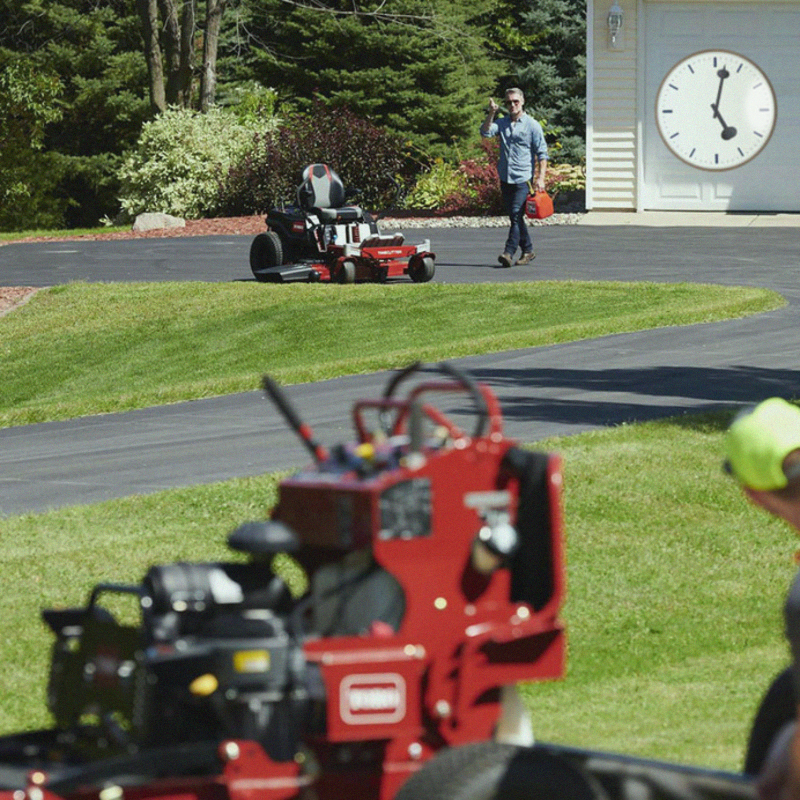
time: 5:02
